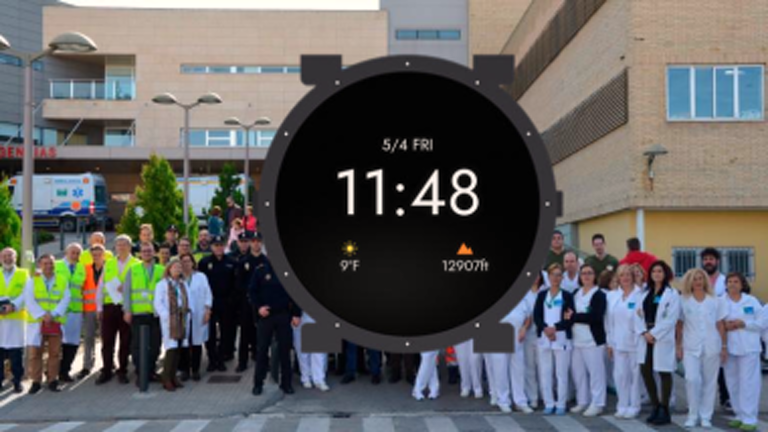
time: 11:48
